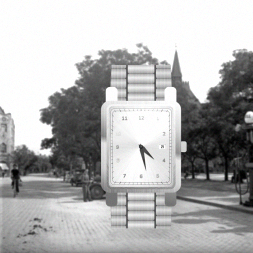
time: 4:28
